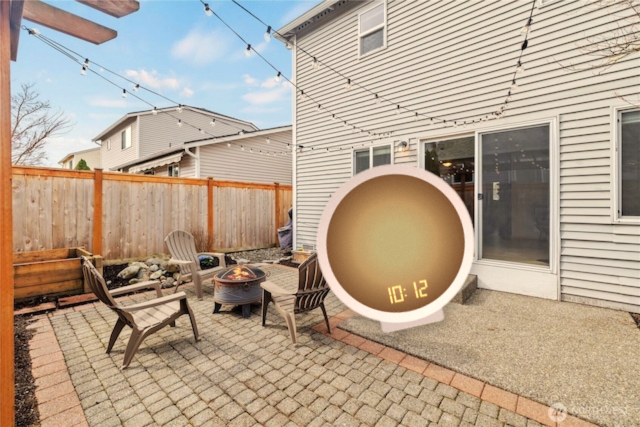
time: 10:12
